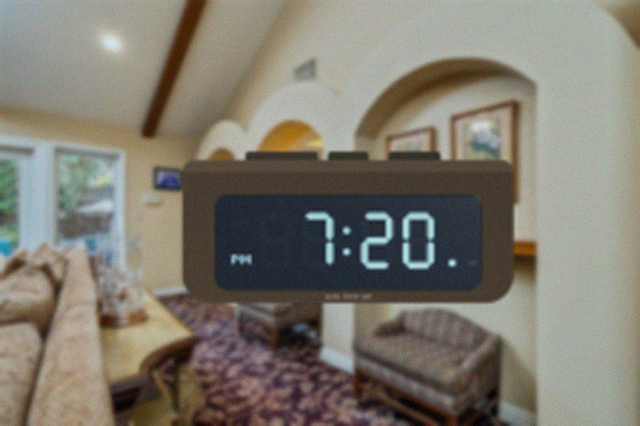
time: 7:20
